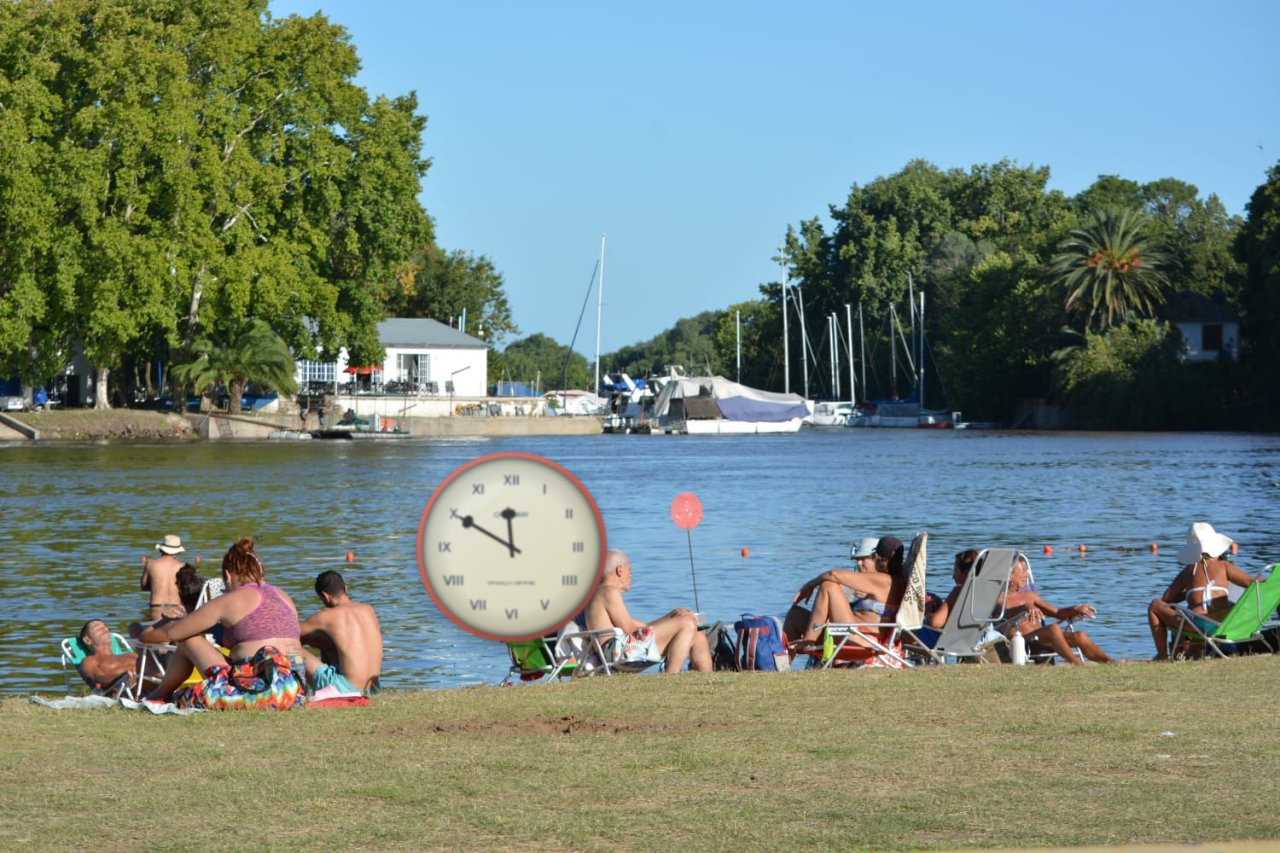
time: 11:50
